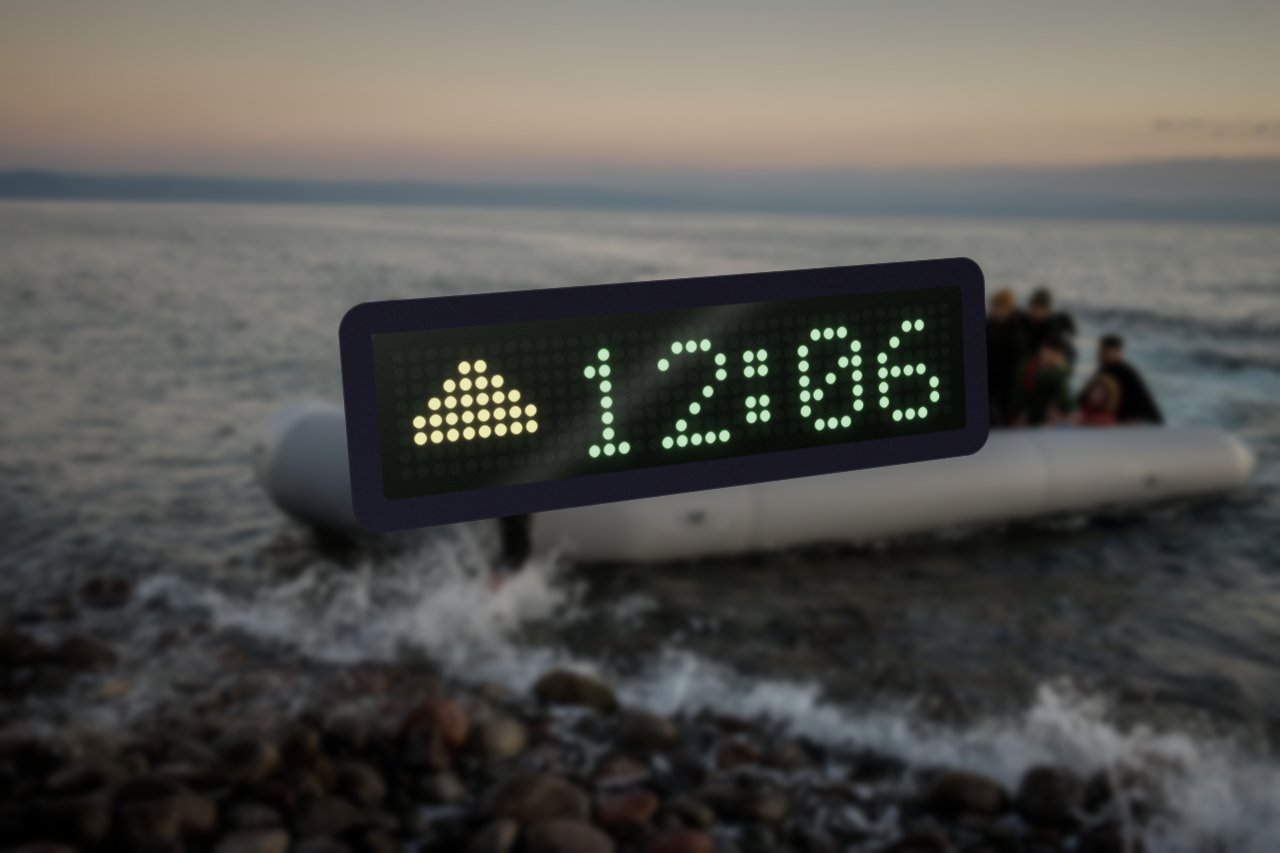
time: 12:06
